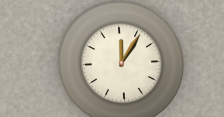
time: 12:06
